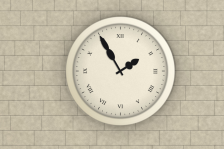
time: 1:55
